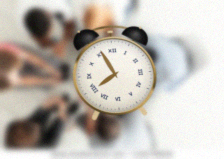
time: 7:56
